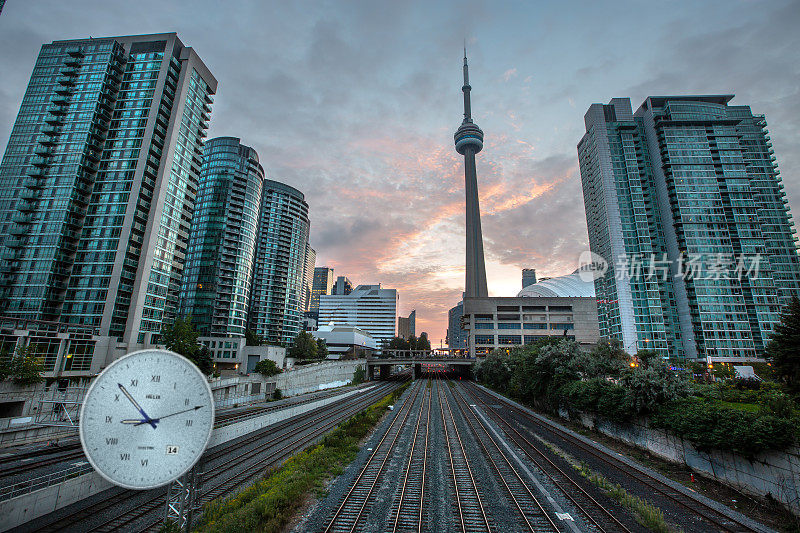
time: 8:52:12
